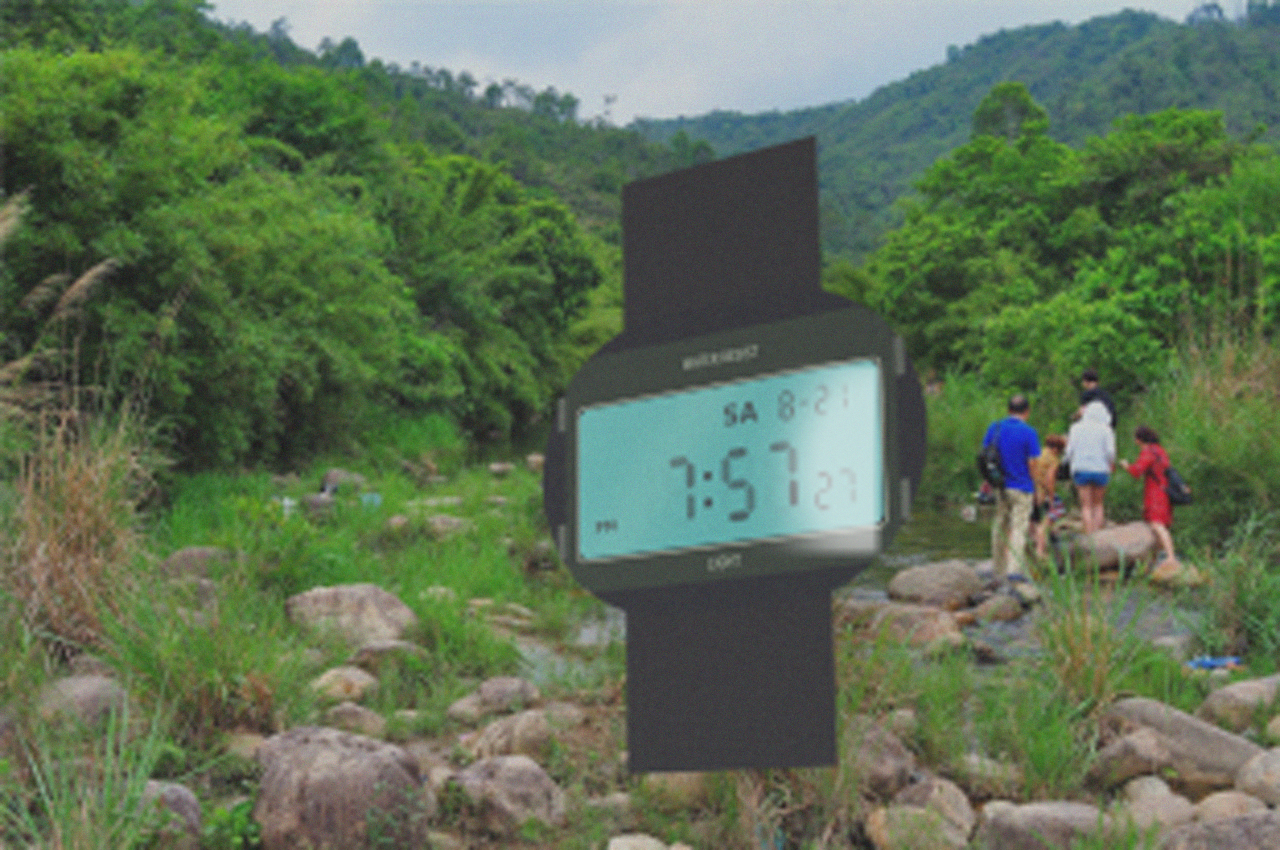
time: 7:57:27
